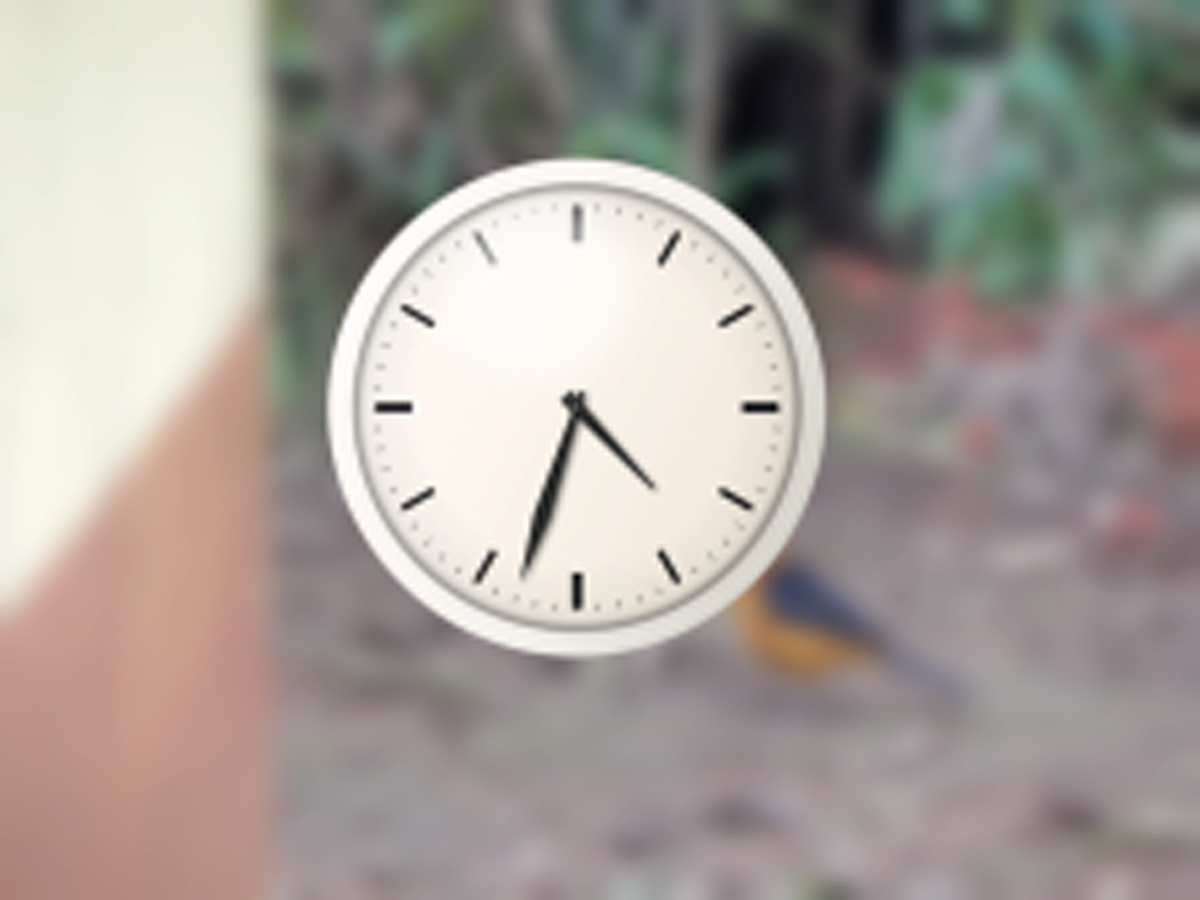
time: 4:33
